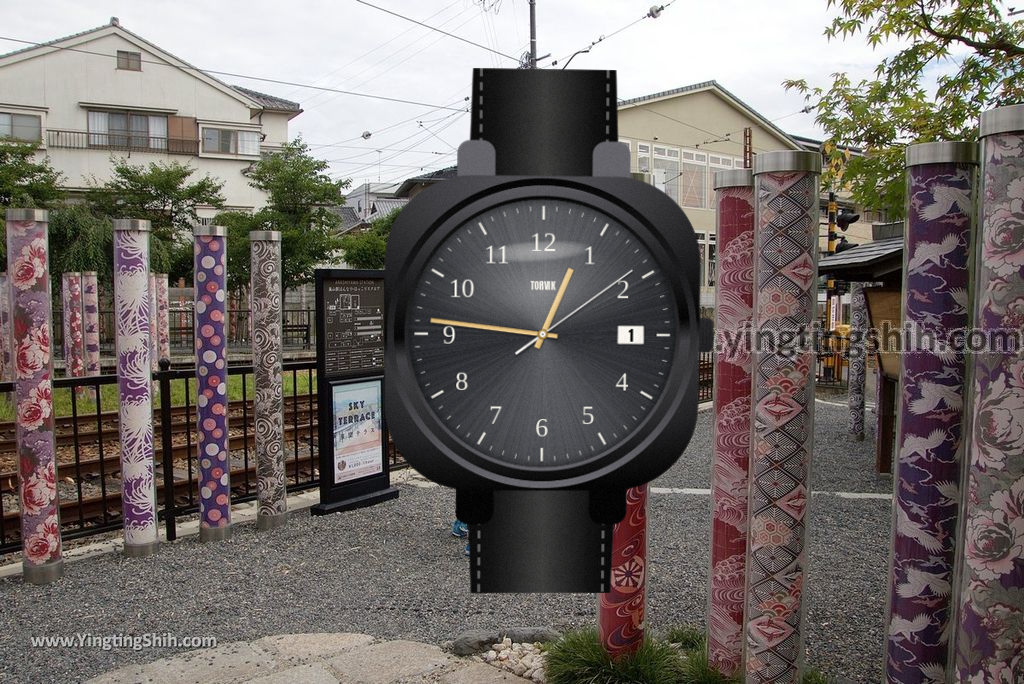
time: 12:46:09
